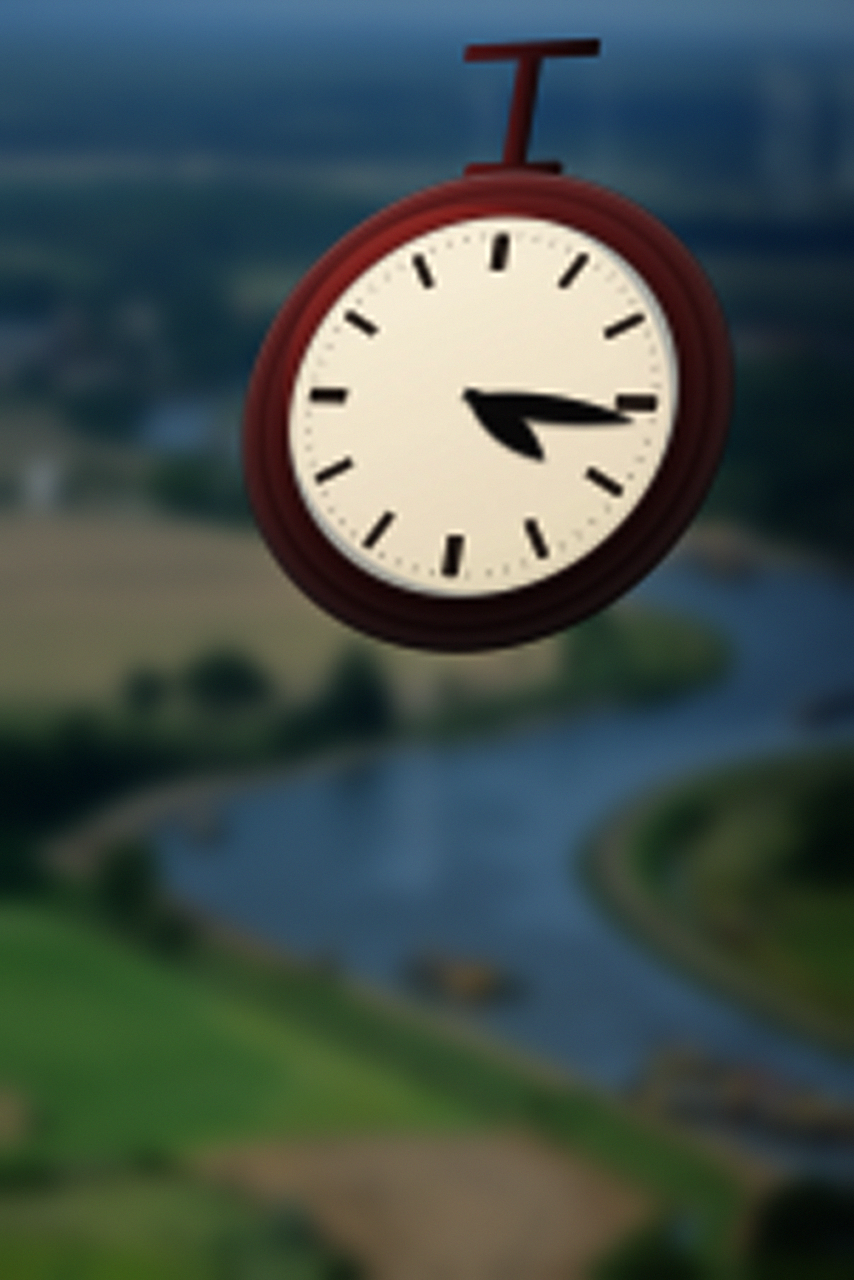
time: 4:16
